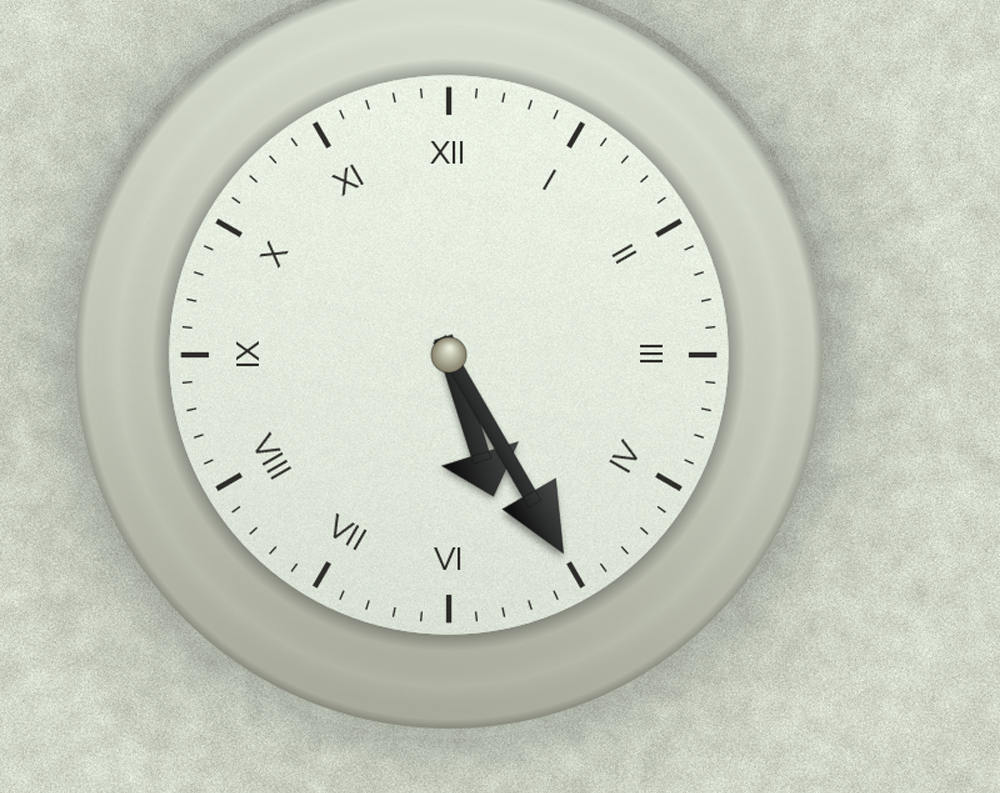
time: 5:25
